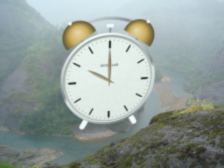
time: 10:00
